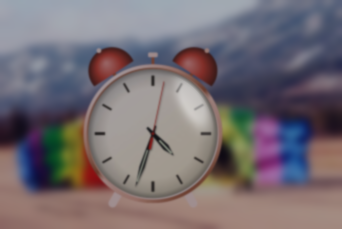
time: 4:33:02
